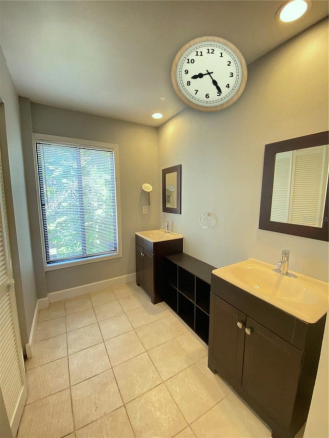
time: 8:24
